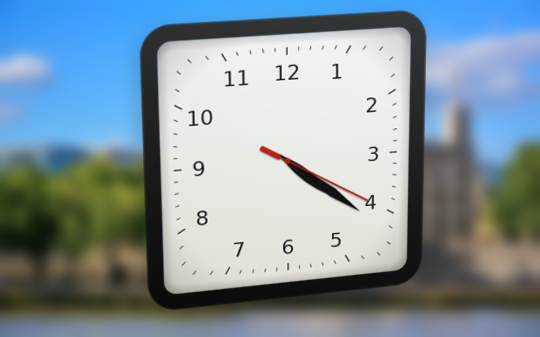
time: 4:21:20
